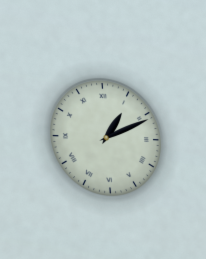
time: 1:11
